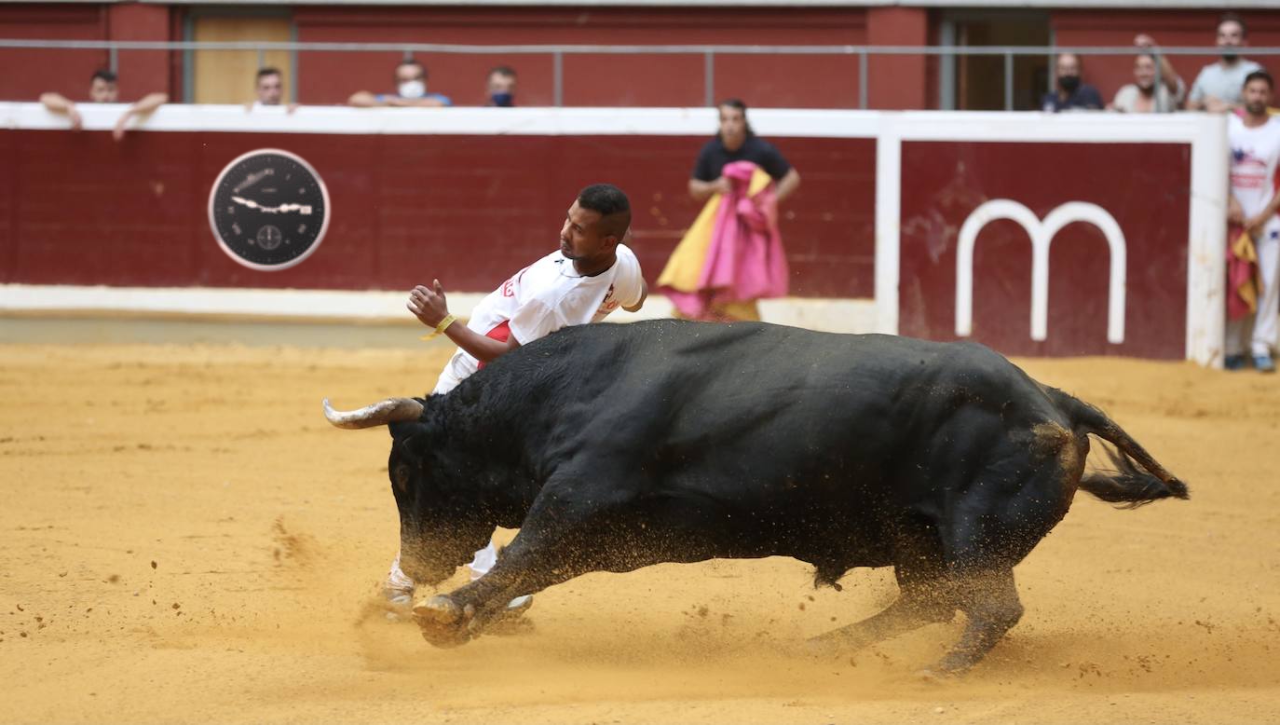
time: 2:48
